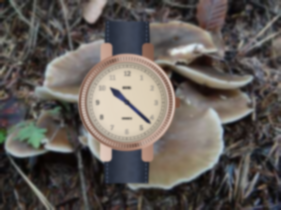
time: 10:22
